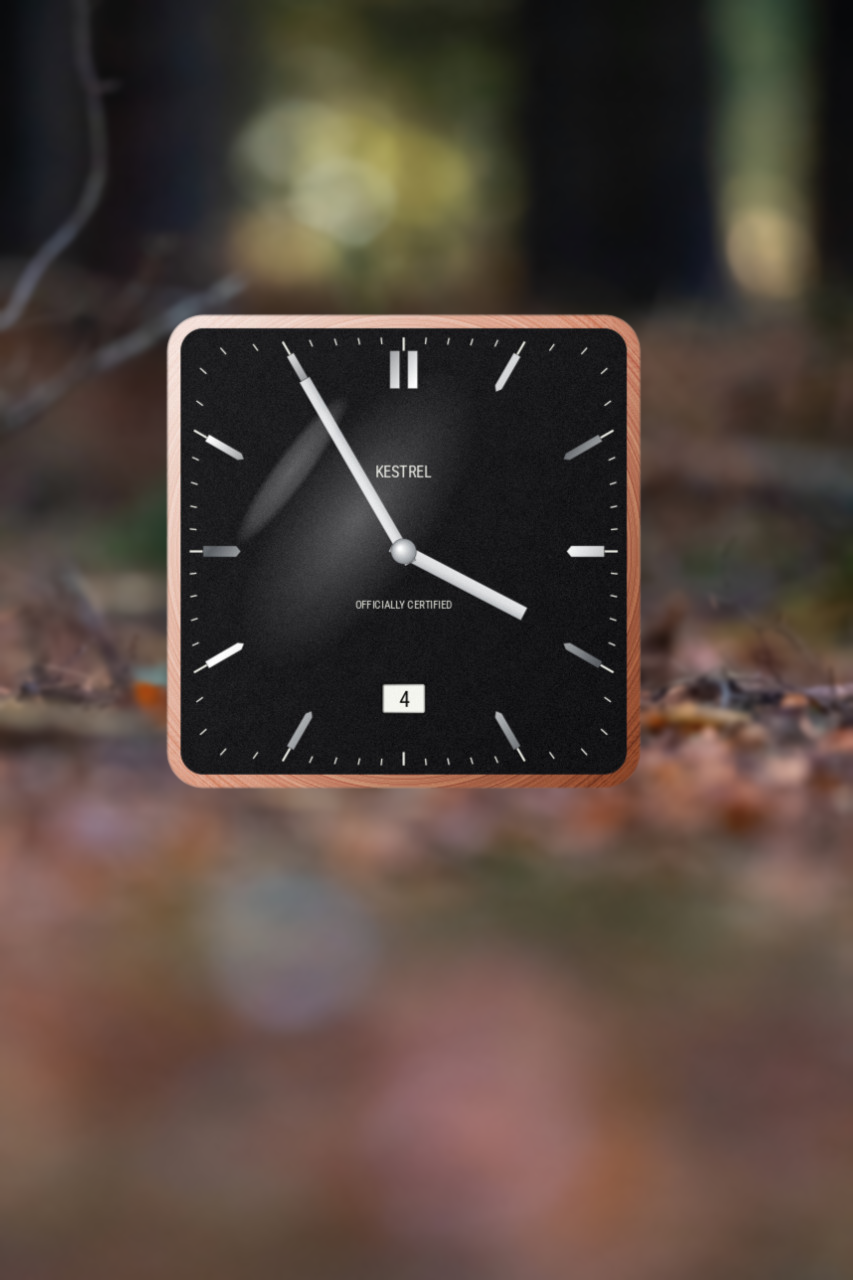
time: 3:55
